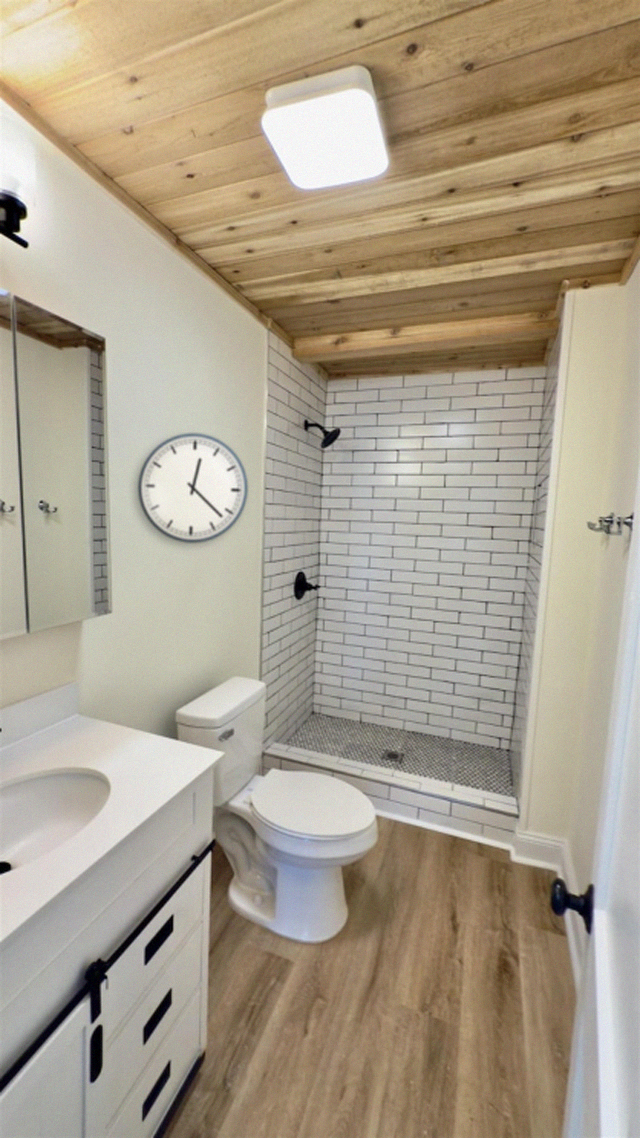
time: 12:22
